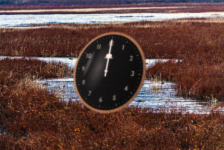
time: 12:00
